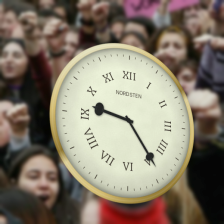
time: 9:24
